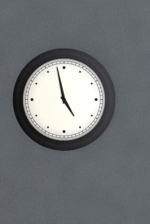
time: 4:58
